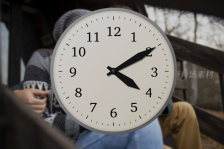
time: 4:10
